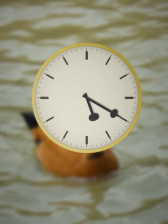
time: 5:20
